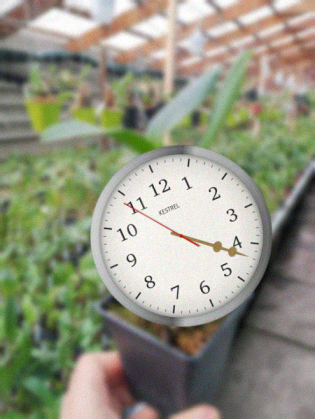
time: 4:21:54
